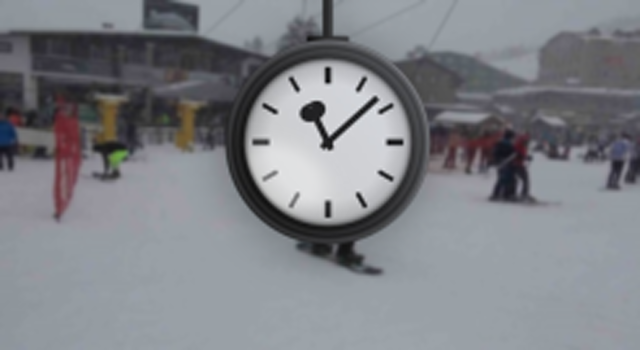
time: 11:08
